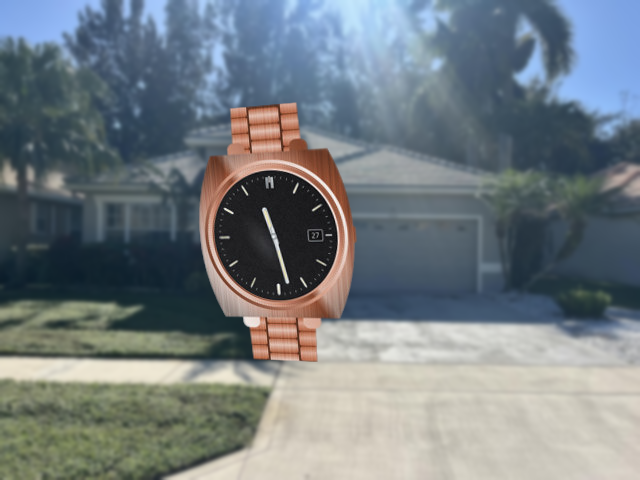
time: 11:28
